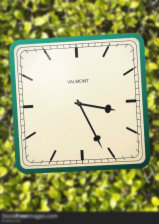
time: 3:26
